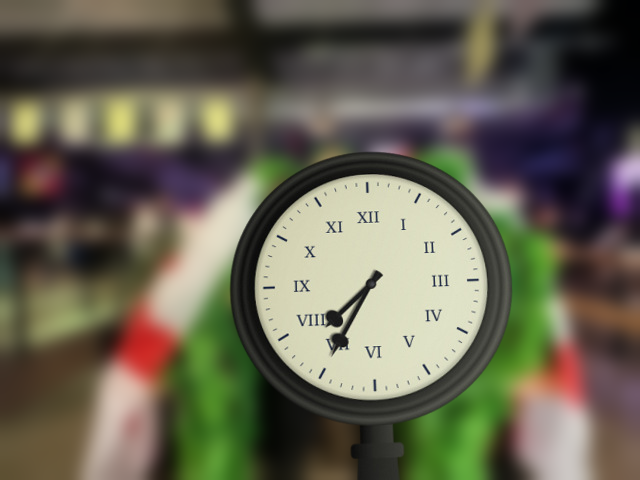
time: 7:35
